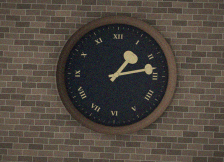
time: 1:13
